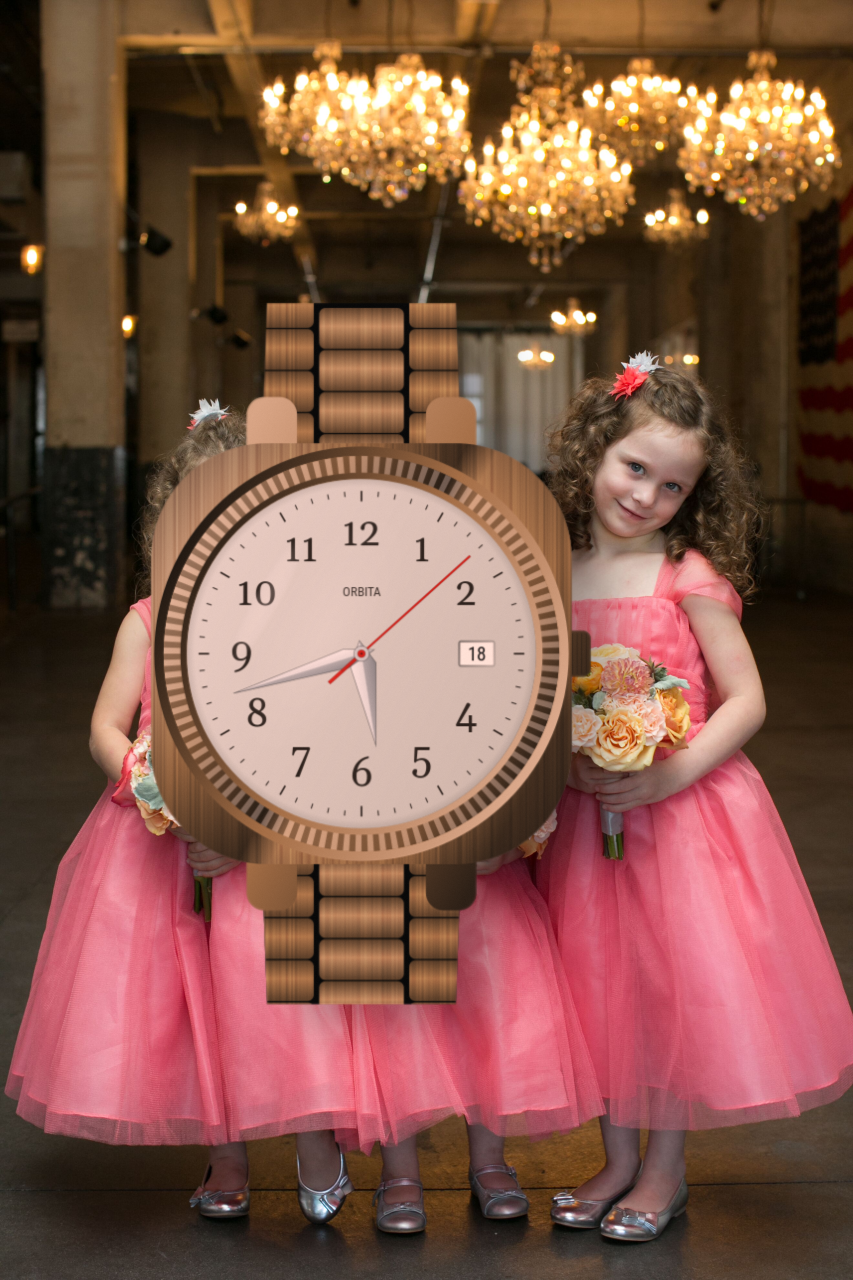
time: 5:42:08
